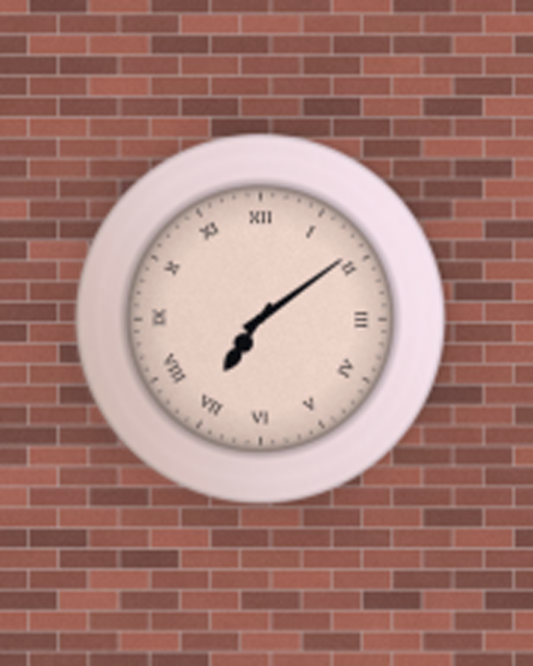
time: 7:09
